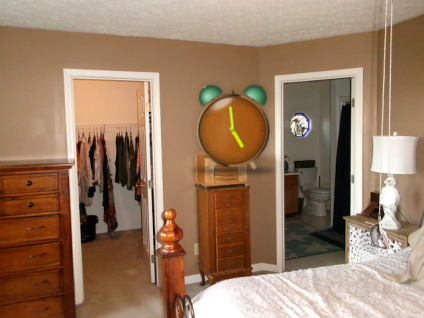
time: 4:59
